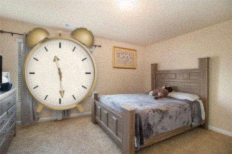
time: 11:29
